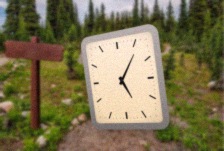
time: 5:06
